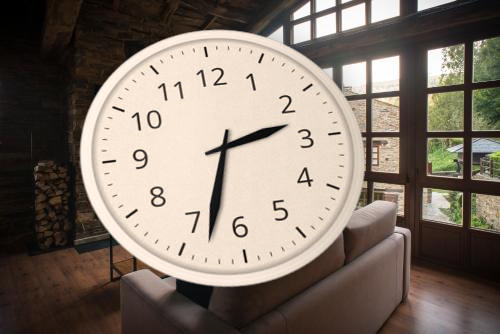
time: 2:33
